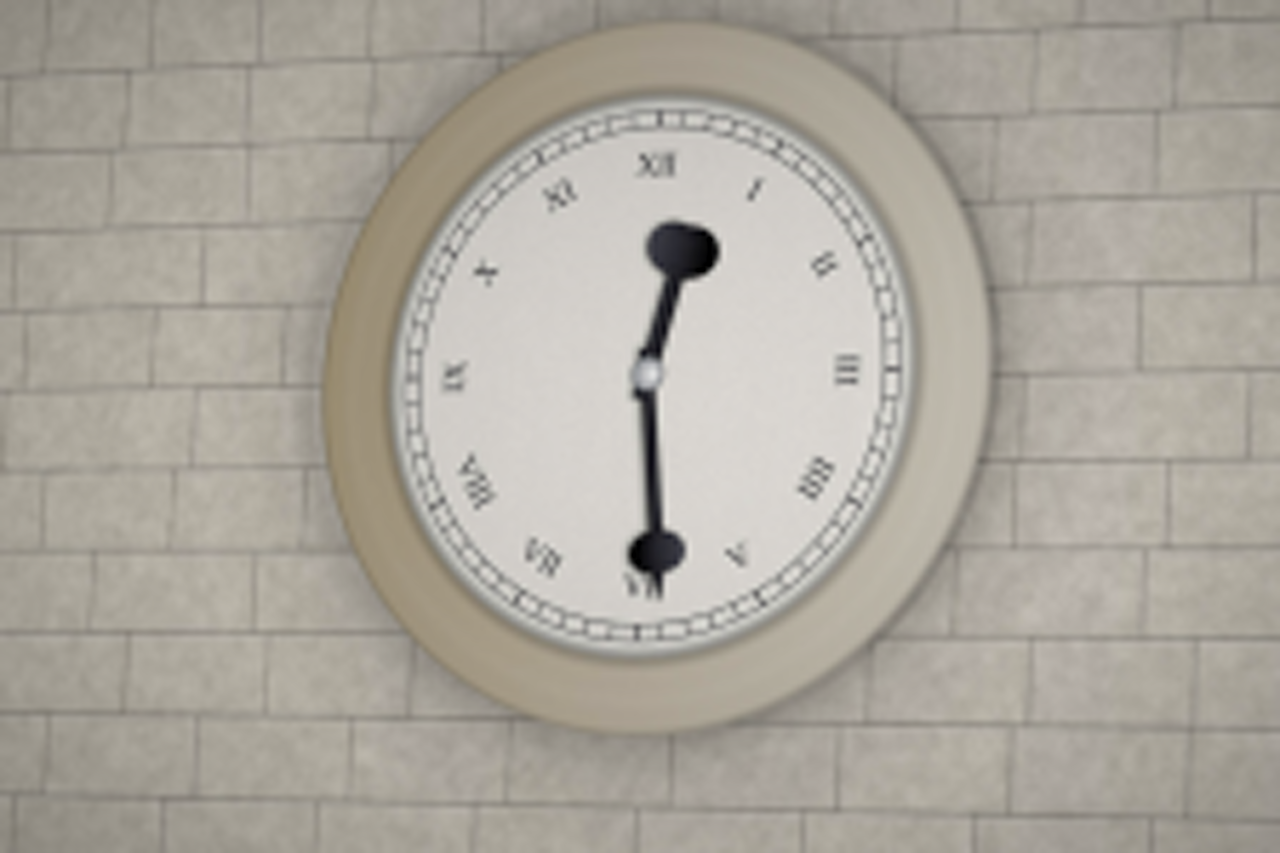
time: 12:29
